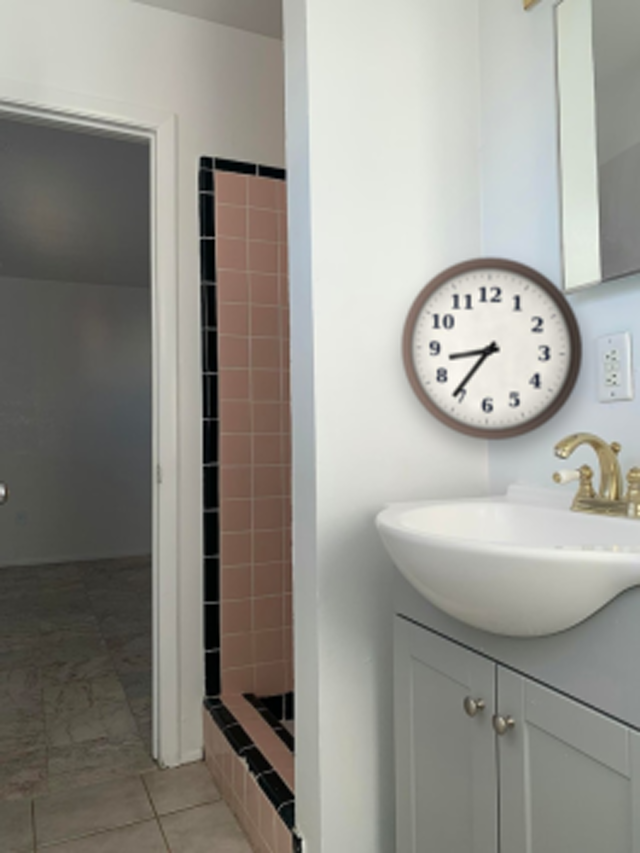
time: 8:36
